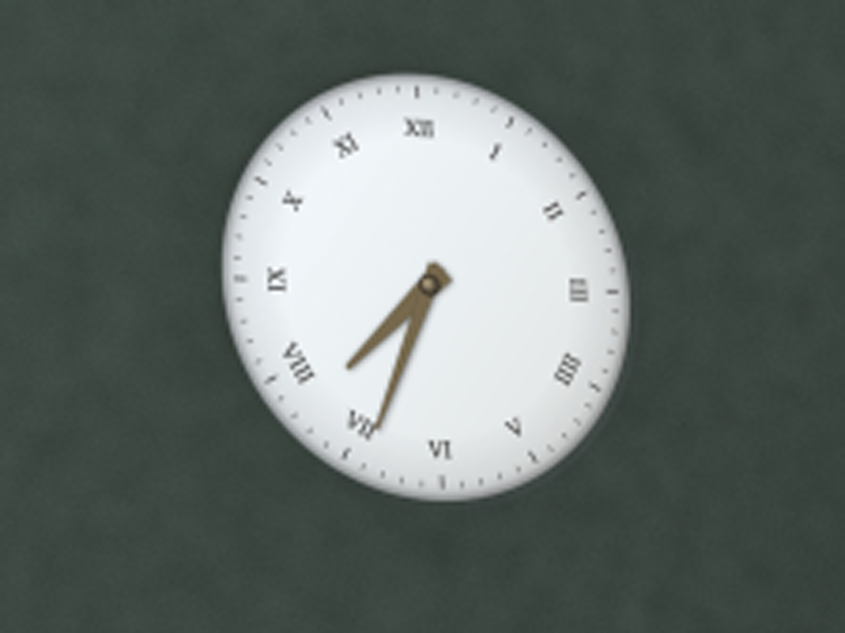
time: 7:34
